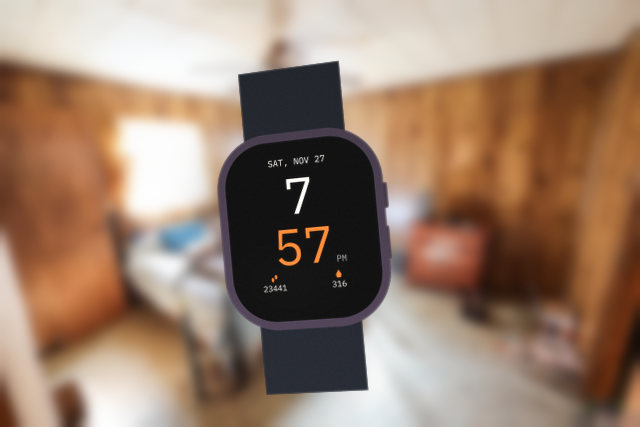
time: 7:57
